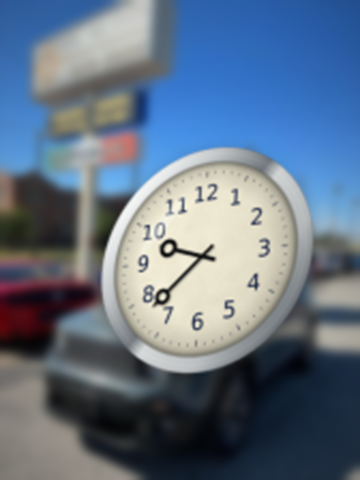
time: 9:38
